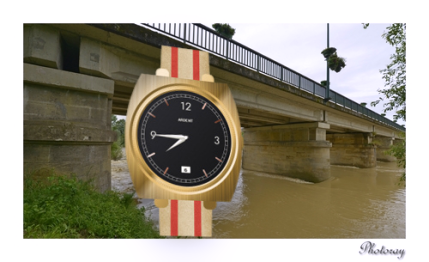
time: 7:45
